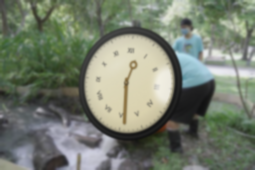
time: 12:29
